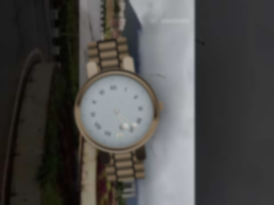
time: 5:23
